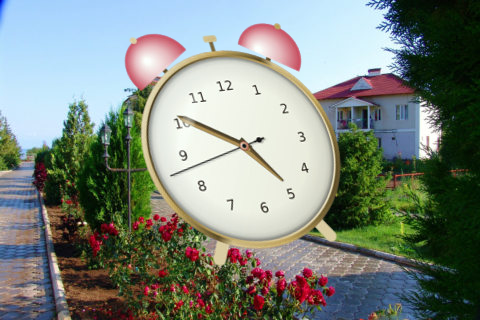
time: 4:50:43
